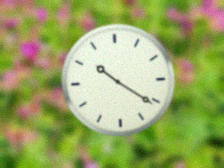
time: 10:21
